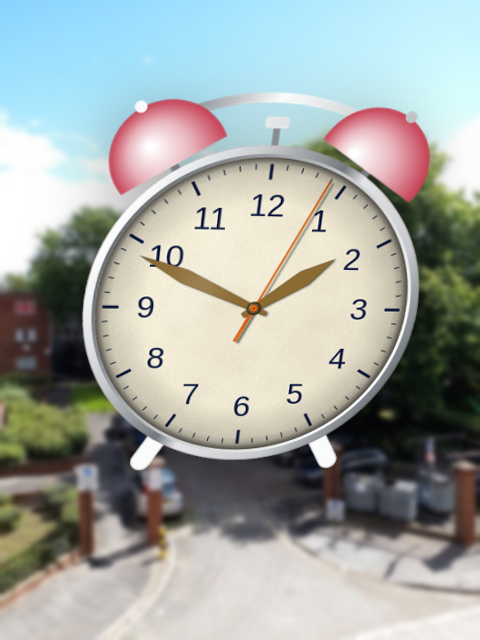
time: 1:49:04
